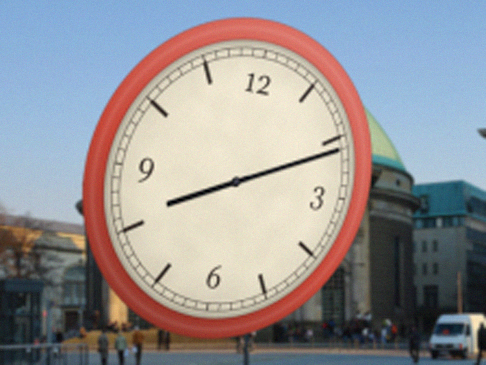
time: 8:11
